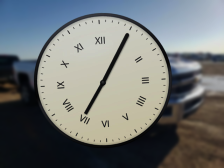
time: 7:05
